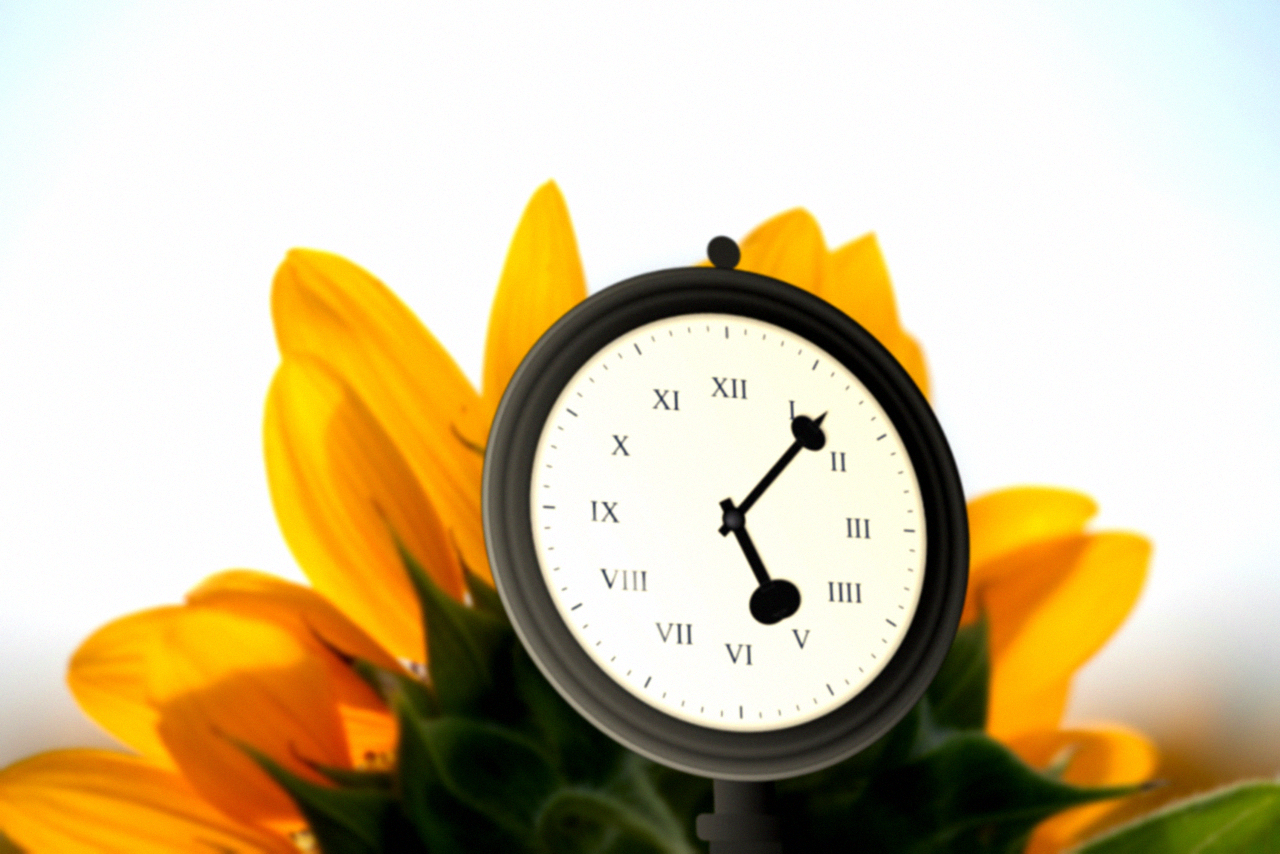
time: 5:07
